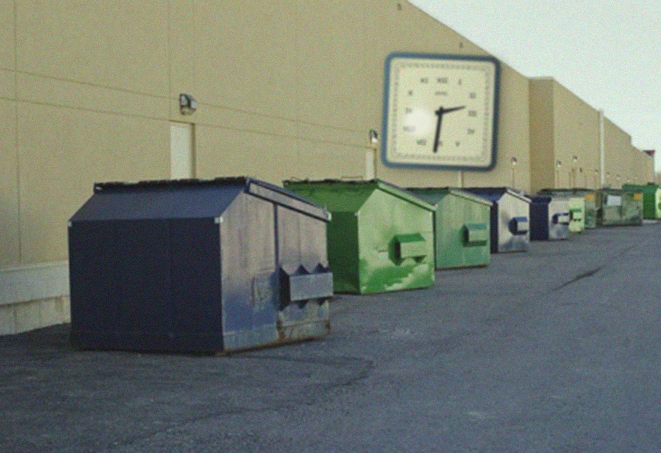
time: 2:31
